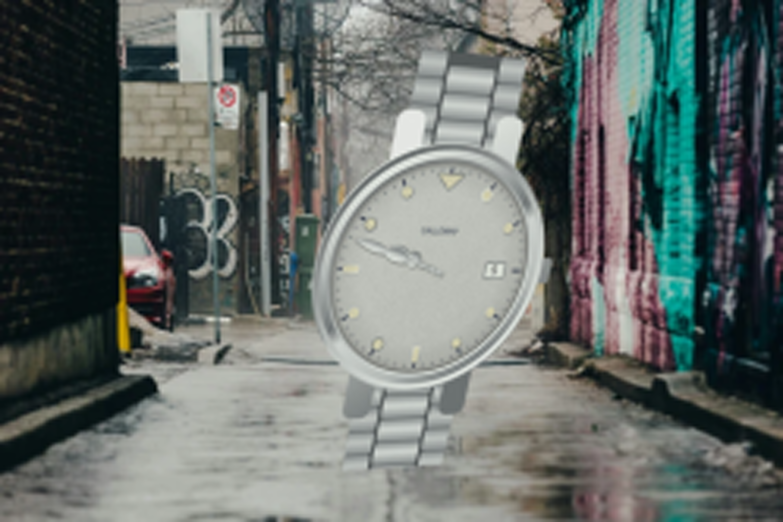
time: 9:48
